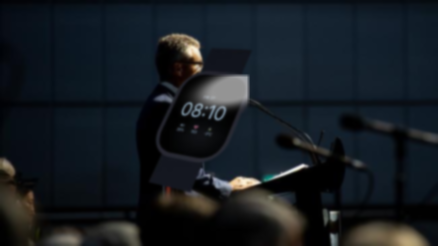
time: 8:10
